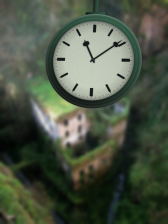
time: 11:09
